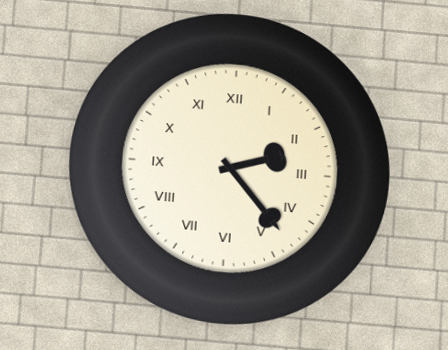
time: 2:23
